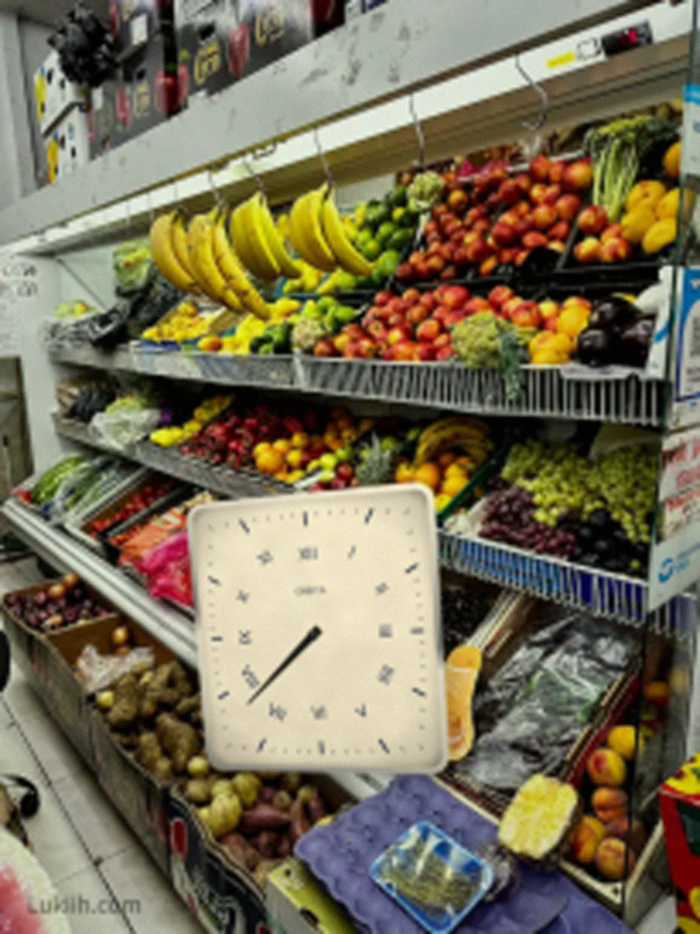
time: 7:38
